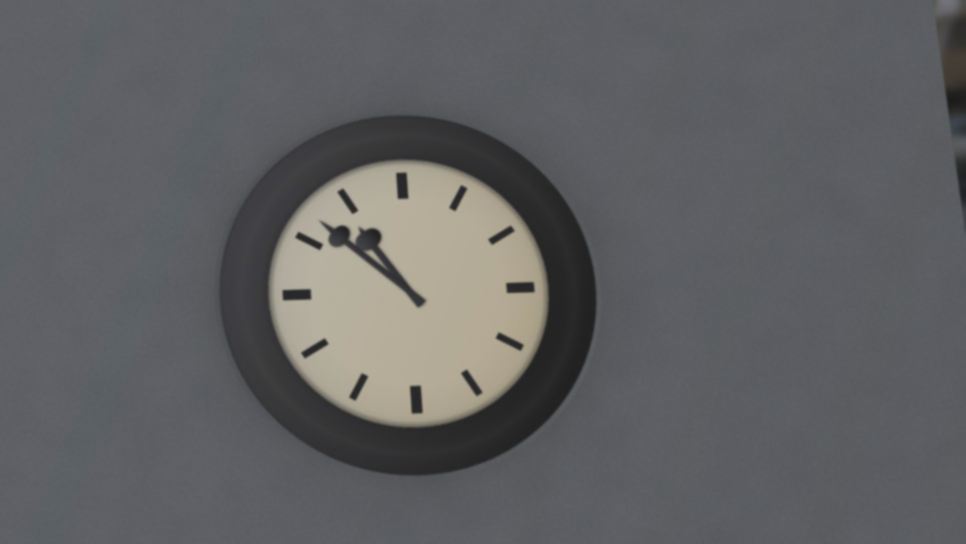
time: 10:52
